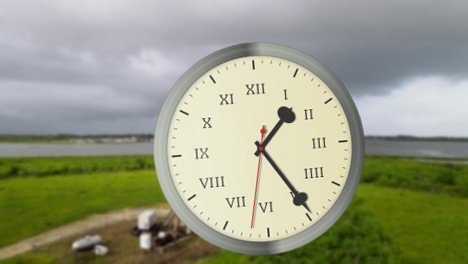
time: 1:24:32
